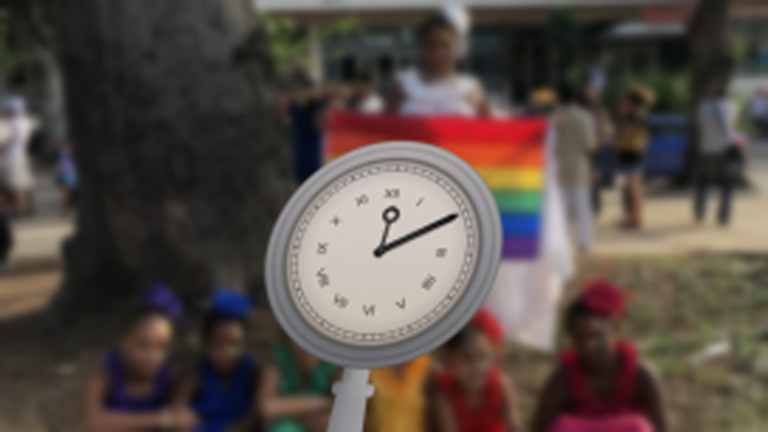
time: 12:10
